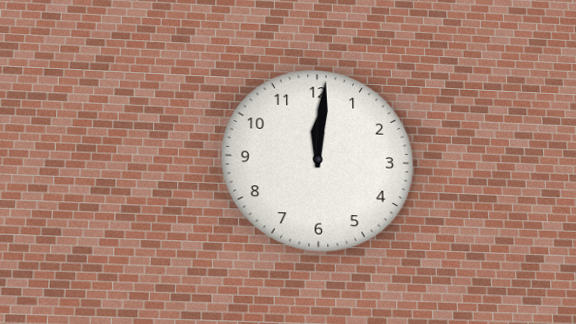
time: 12:01
